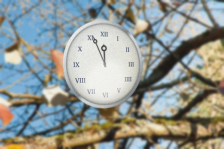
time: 11:56
